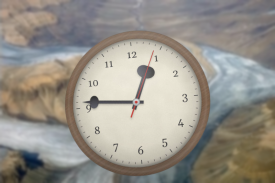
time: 12:46:04
